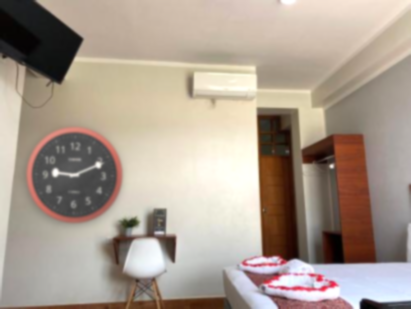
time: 9:11
